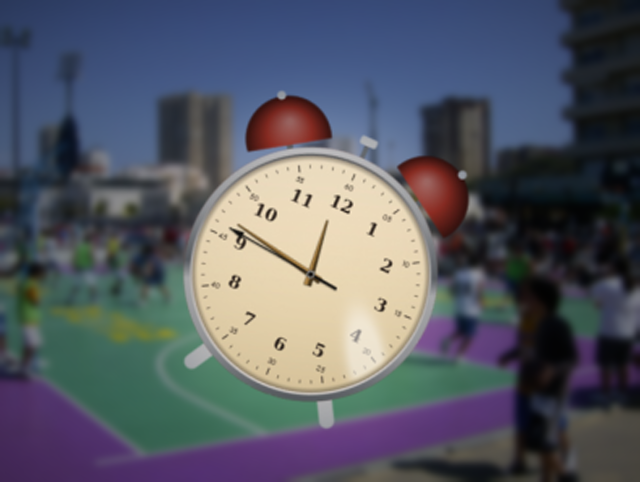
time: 11:46:46
